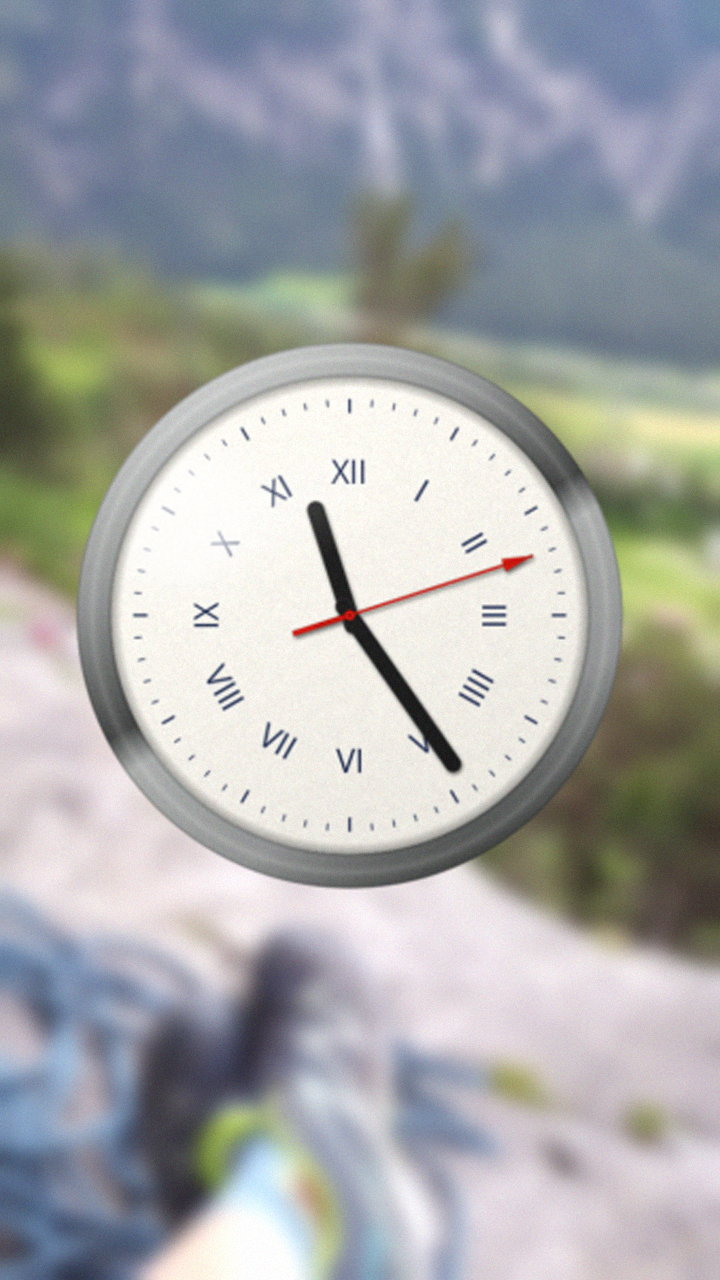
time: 11:24:12
